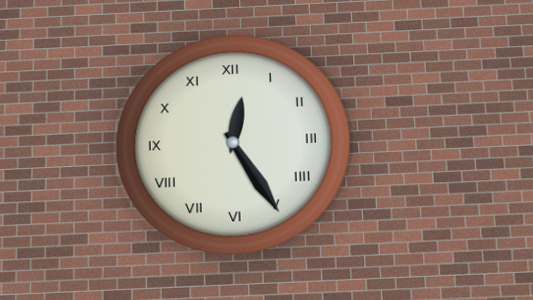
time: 12:25
